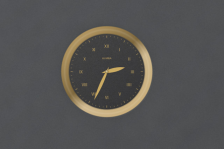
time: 2:34
